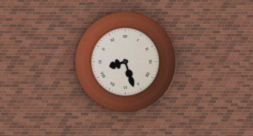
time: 8:27
